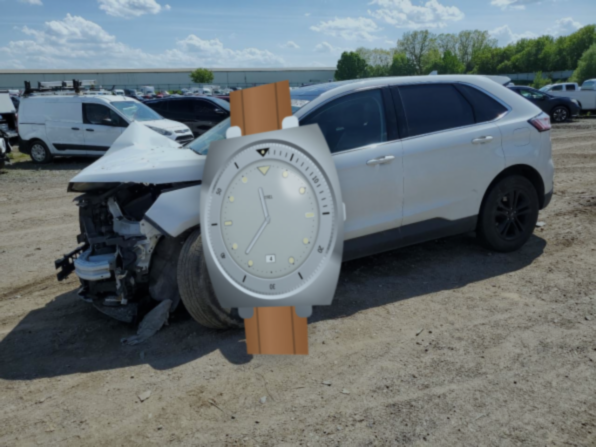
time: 11:37
